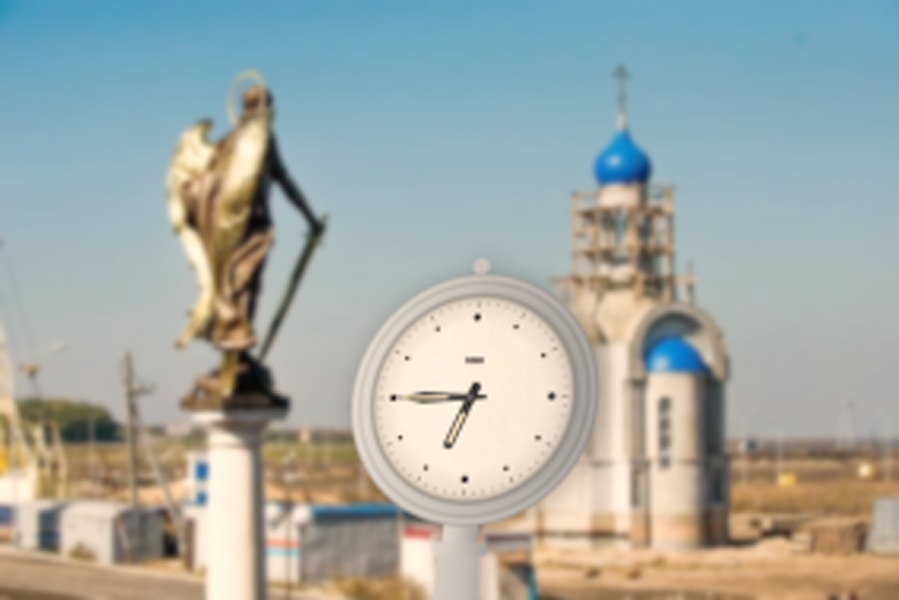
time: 6:45
